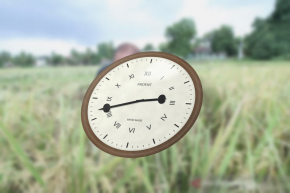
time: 2:42
